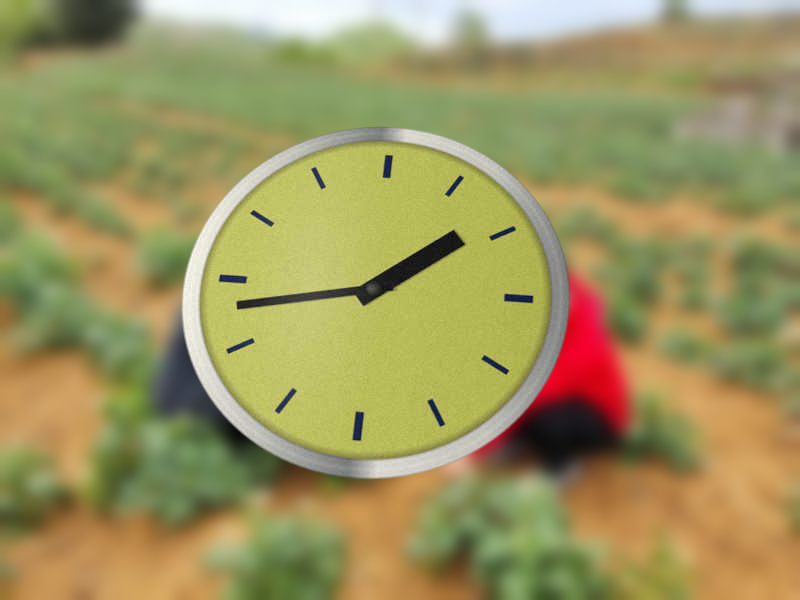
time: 1:43
